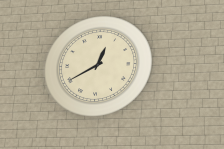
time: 12:40
